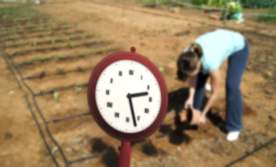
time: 2:27
